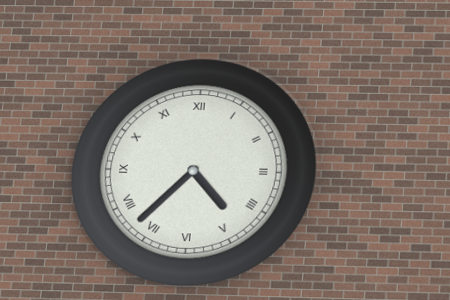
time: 4:37
